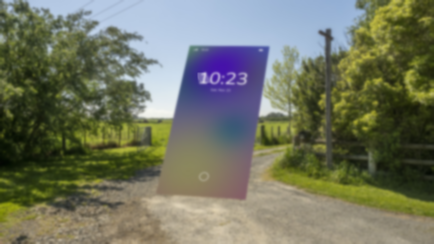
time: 10:23
